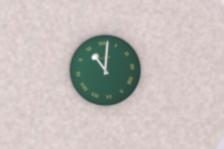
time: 11:02
